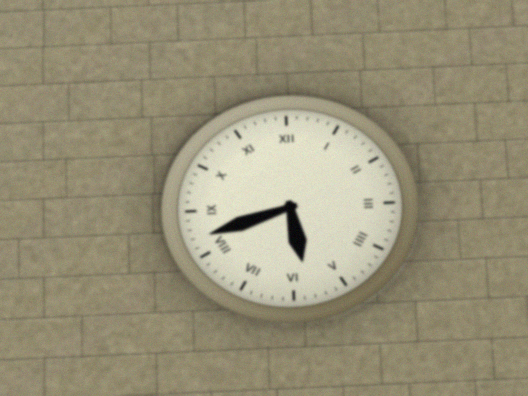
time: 5:42
